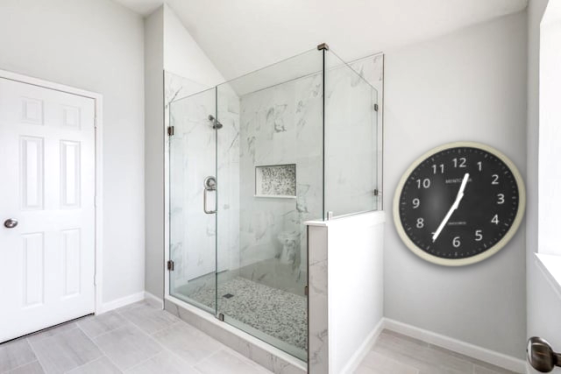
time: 12:35
